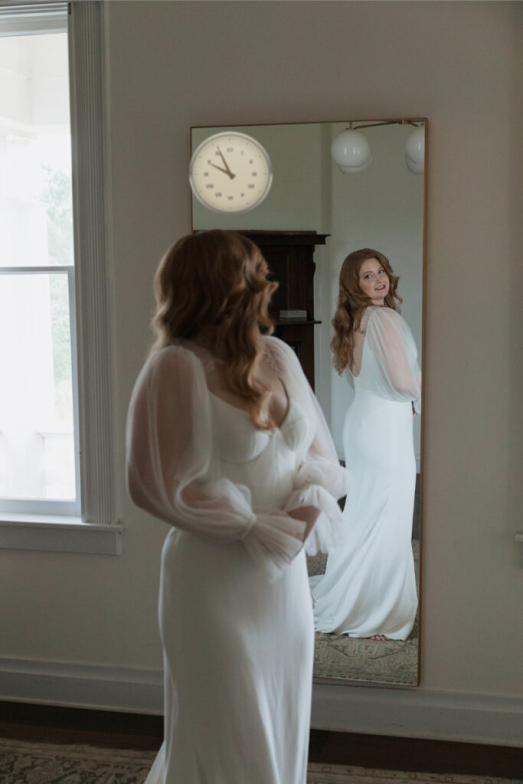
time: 9:56
